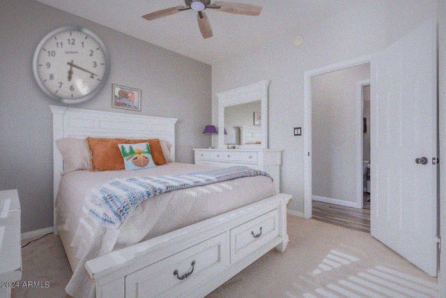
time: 6:19
